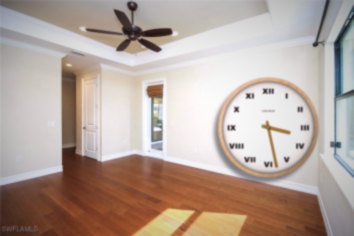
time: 3:28
